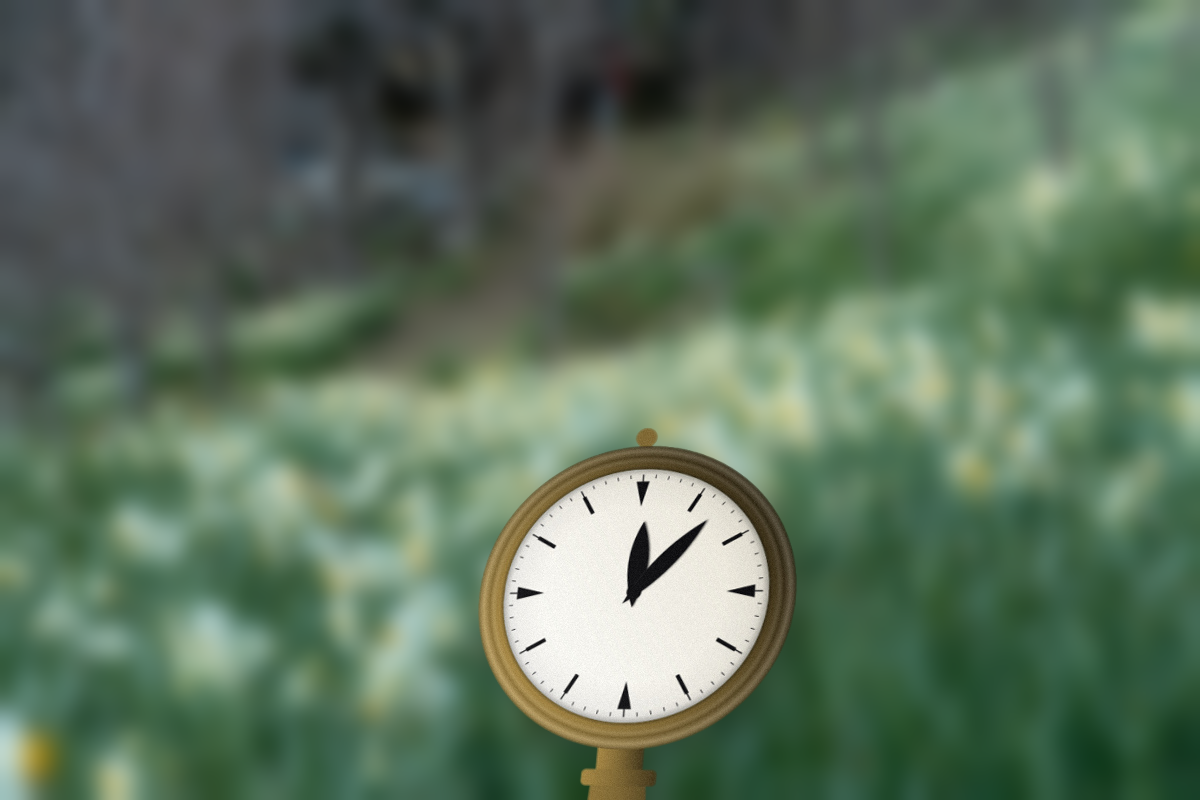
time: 12:07
